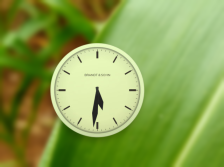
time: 5:31
